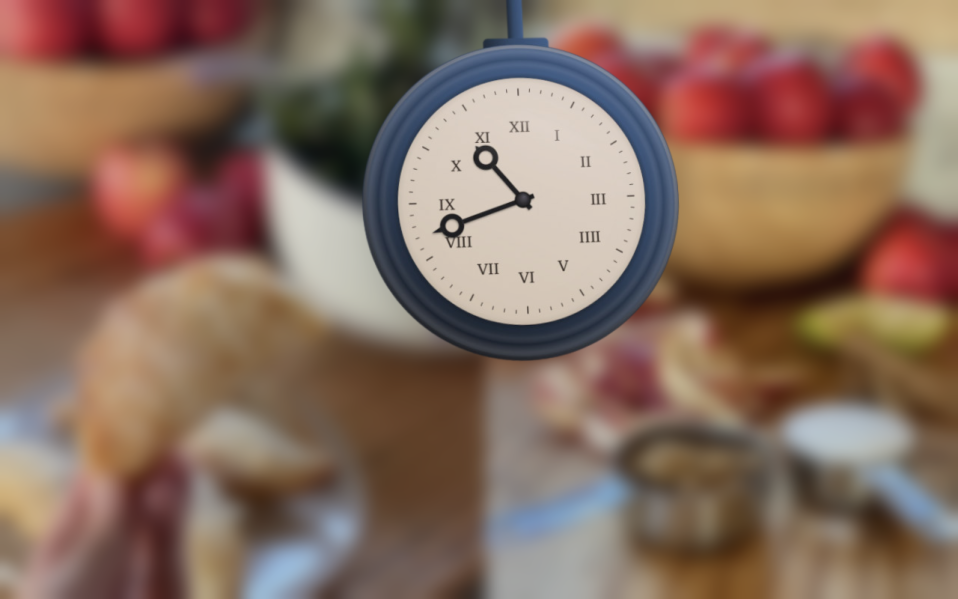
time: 10:42
